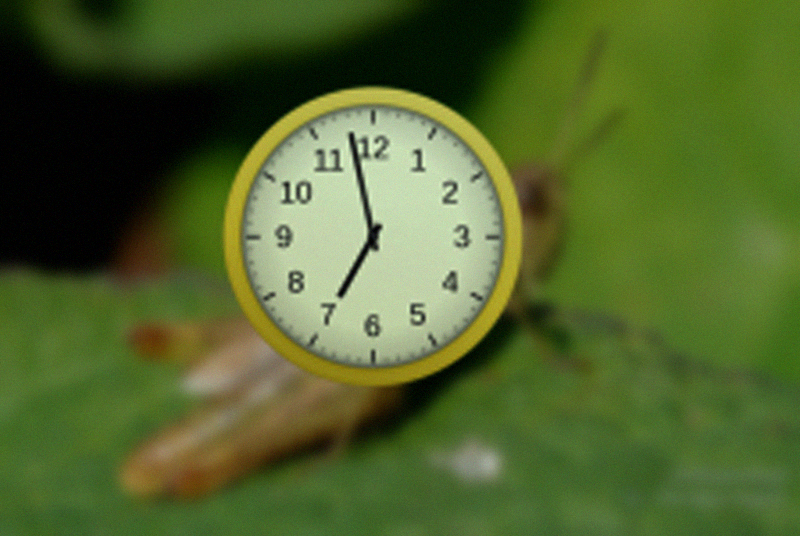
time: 6:58
